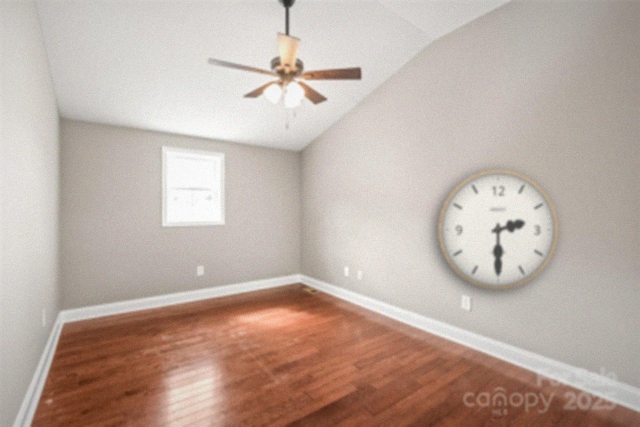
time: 2:30
